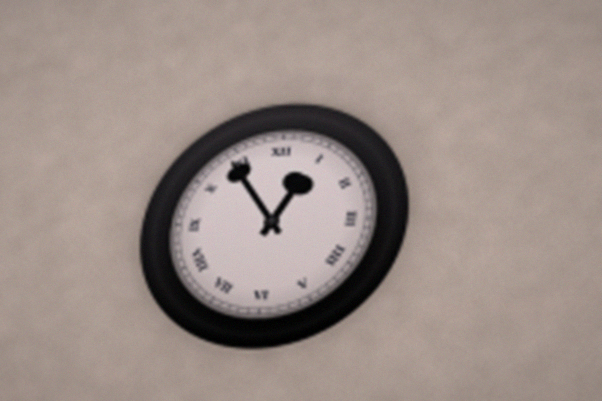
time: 12:54
